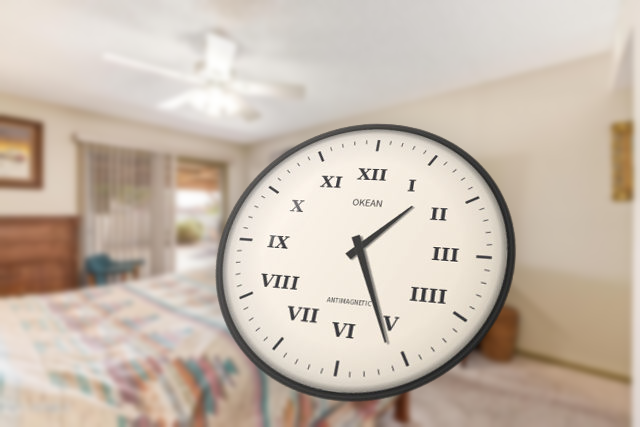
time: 1:26
